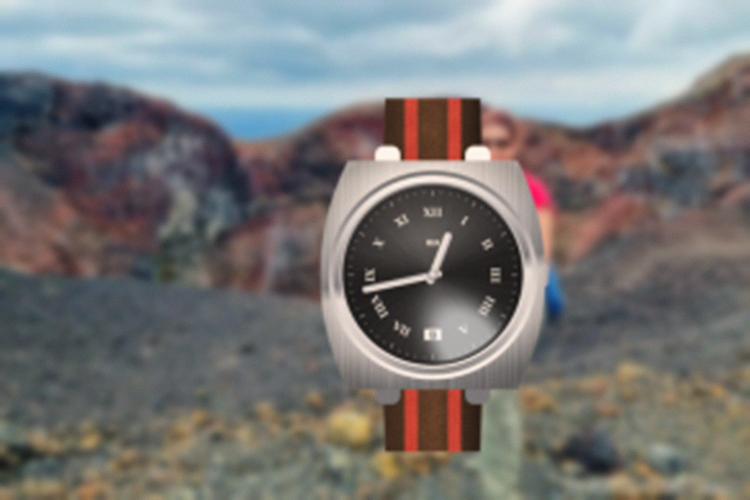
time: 12:43
